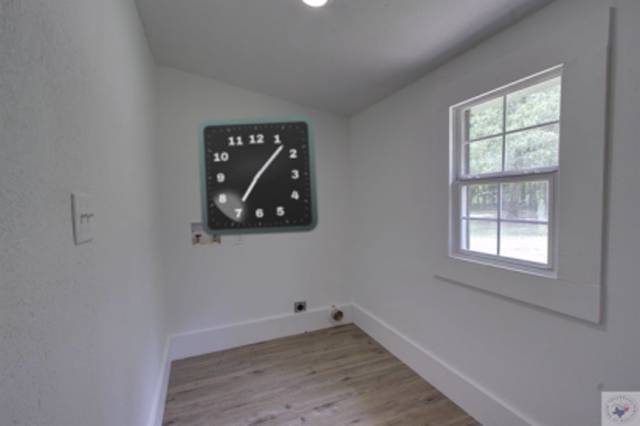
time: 7:07
